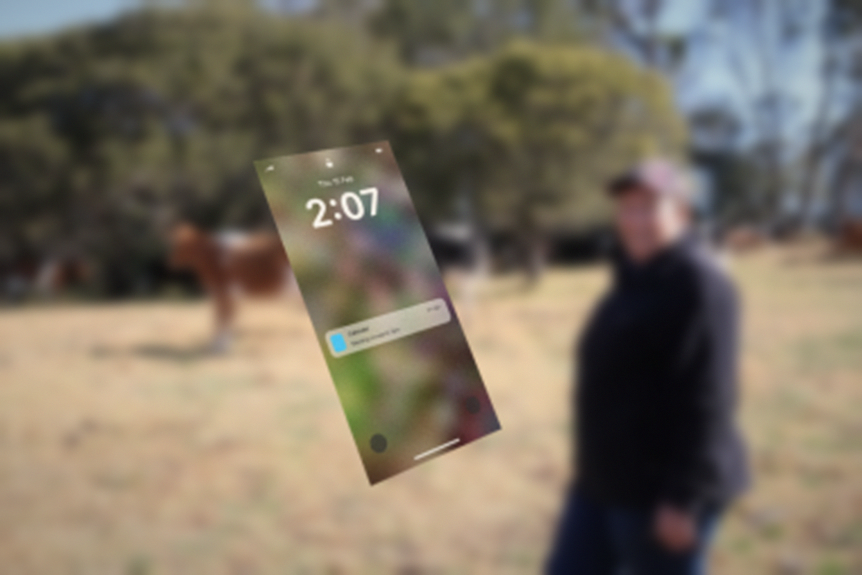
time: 2:07
